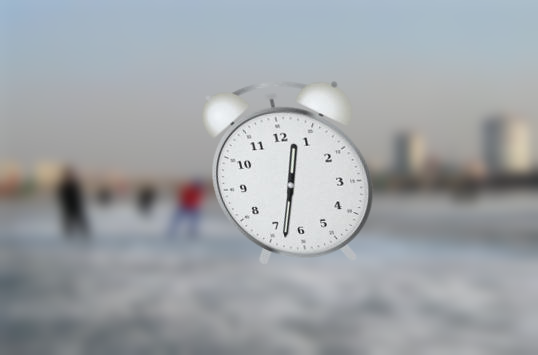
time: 12:33
